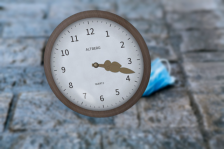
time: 3:18
